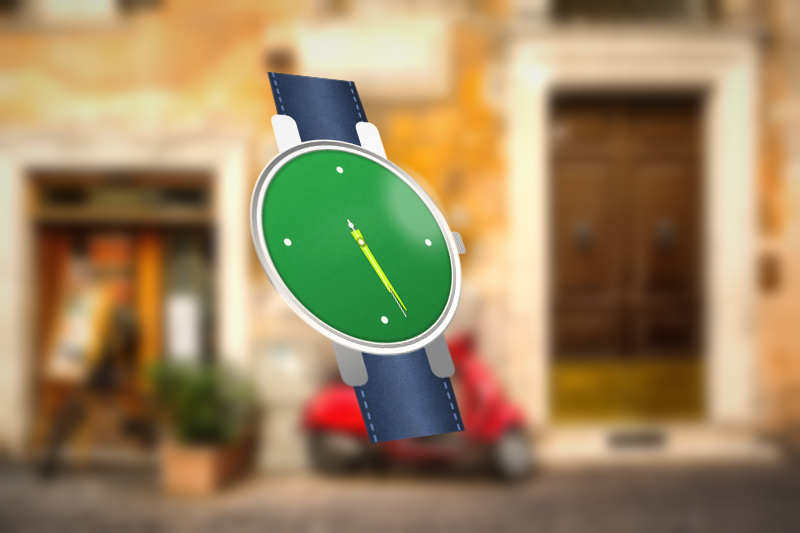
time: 5:26:27
